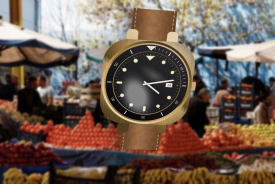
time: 4:13
